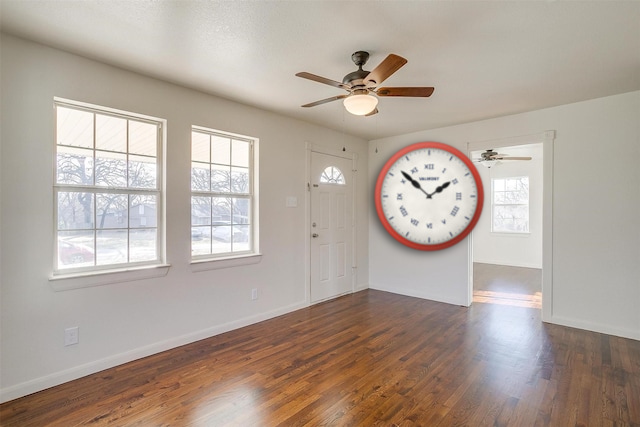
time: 1:52
